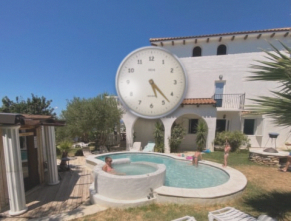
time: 5:23
